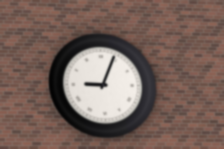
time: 9:04
